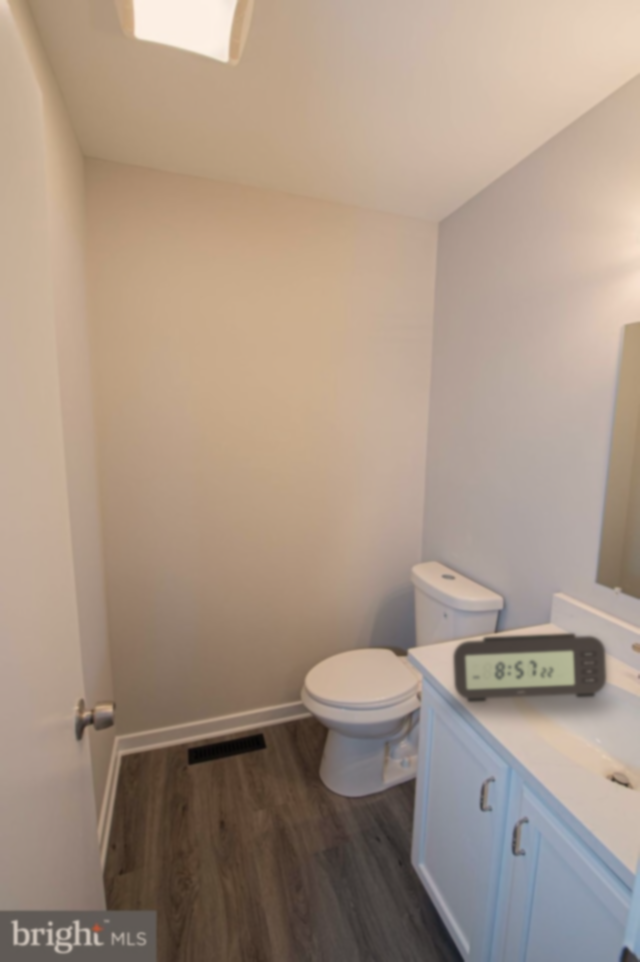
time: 8:57
